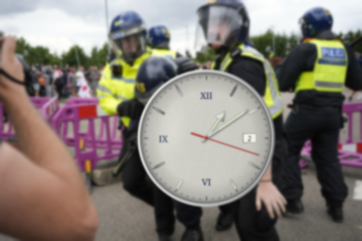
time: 1:09:18
